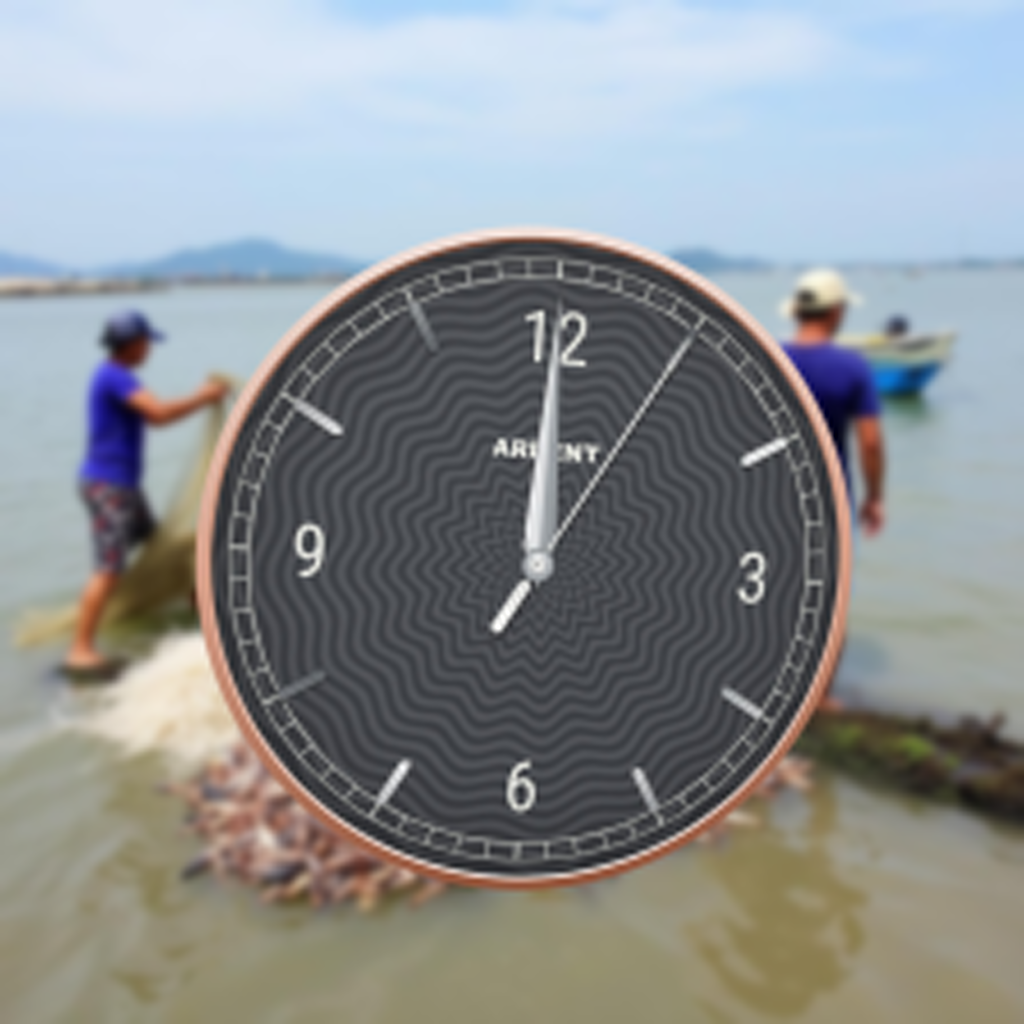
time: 12:00:05
